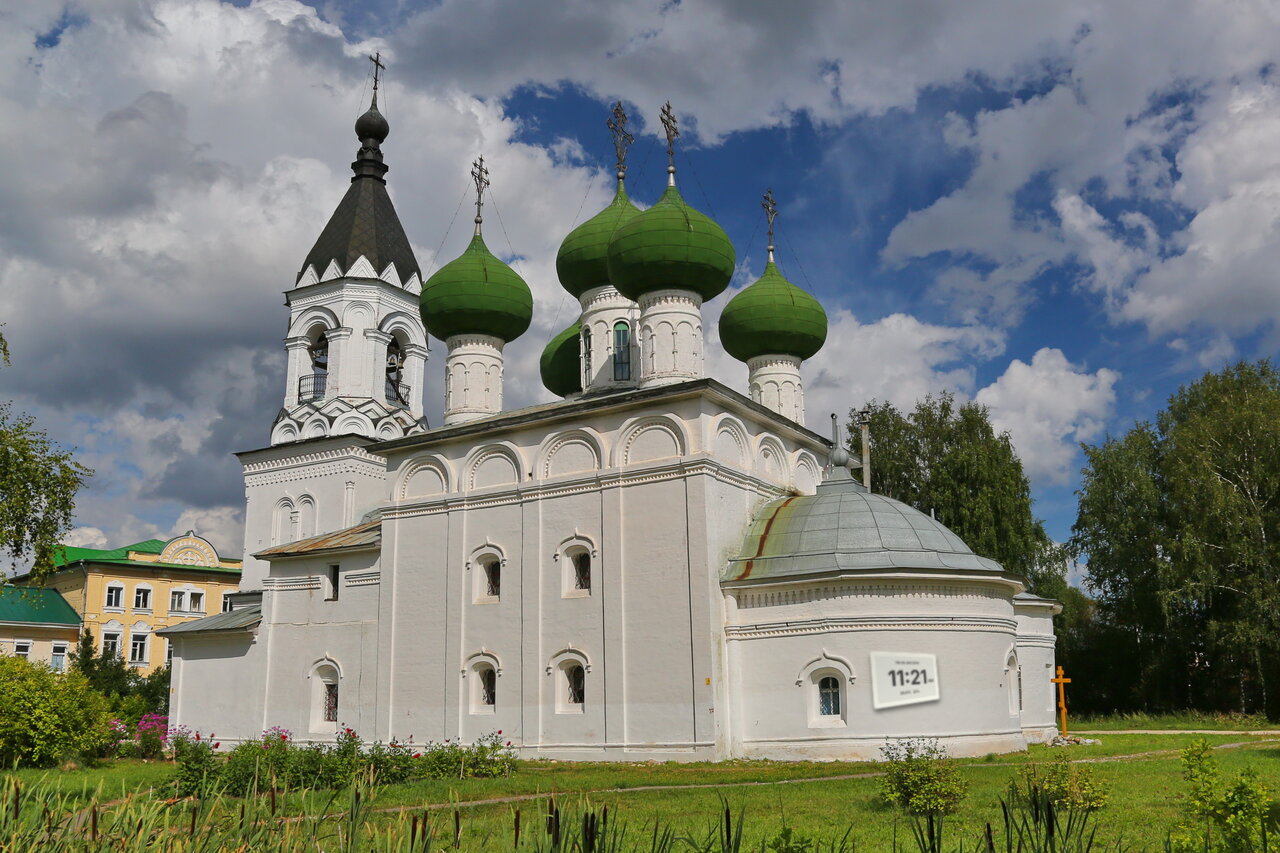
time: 11:21
